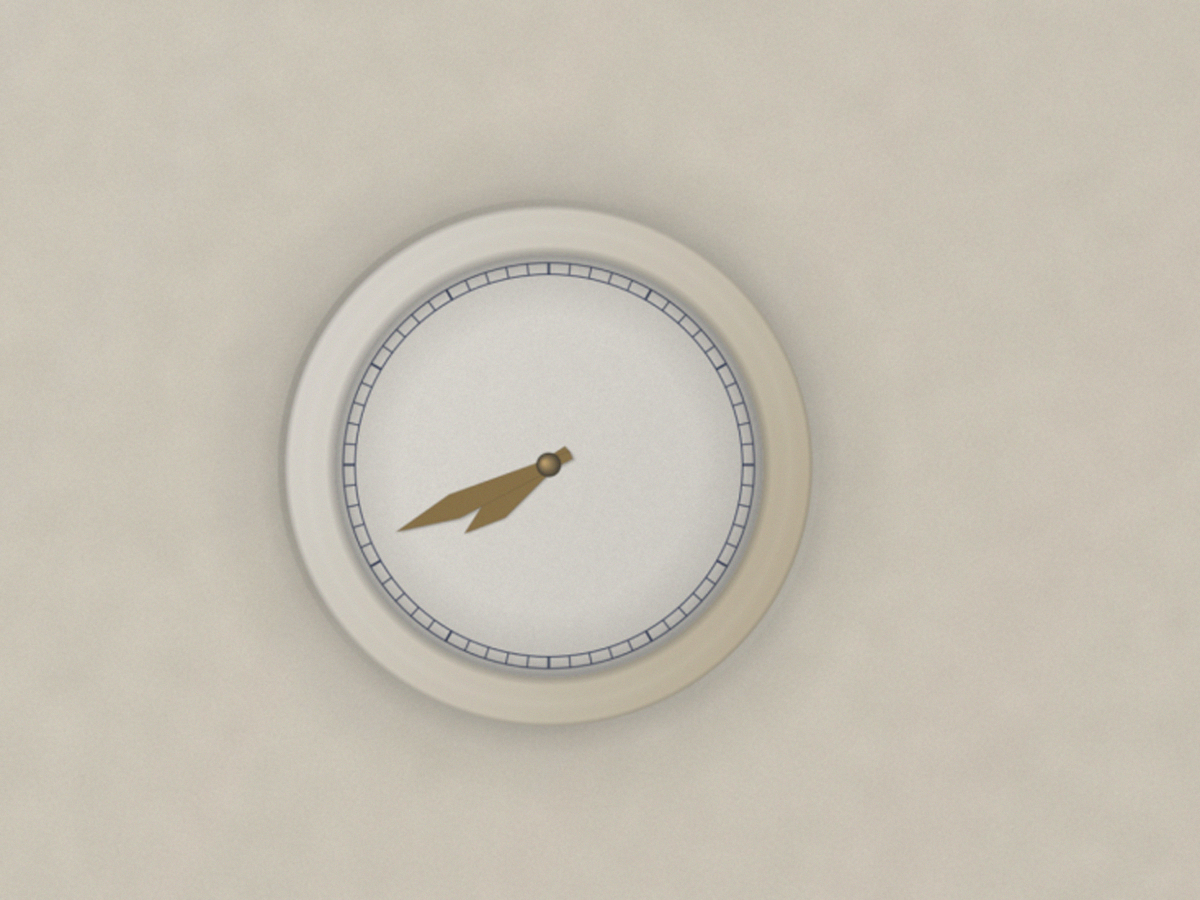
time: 7:41
